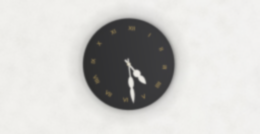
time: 4:28
